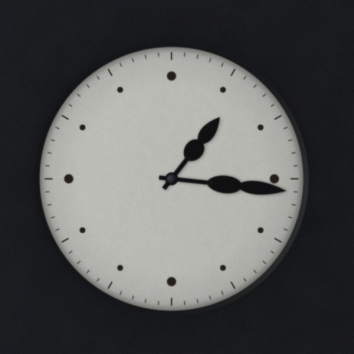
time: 1:16
